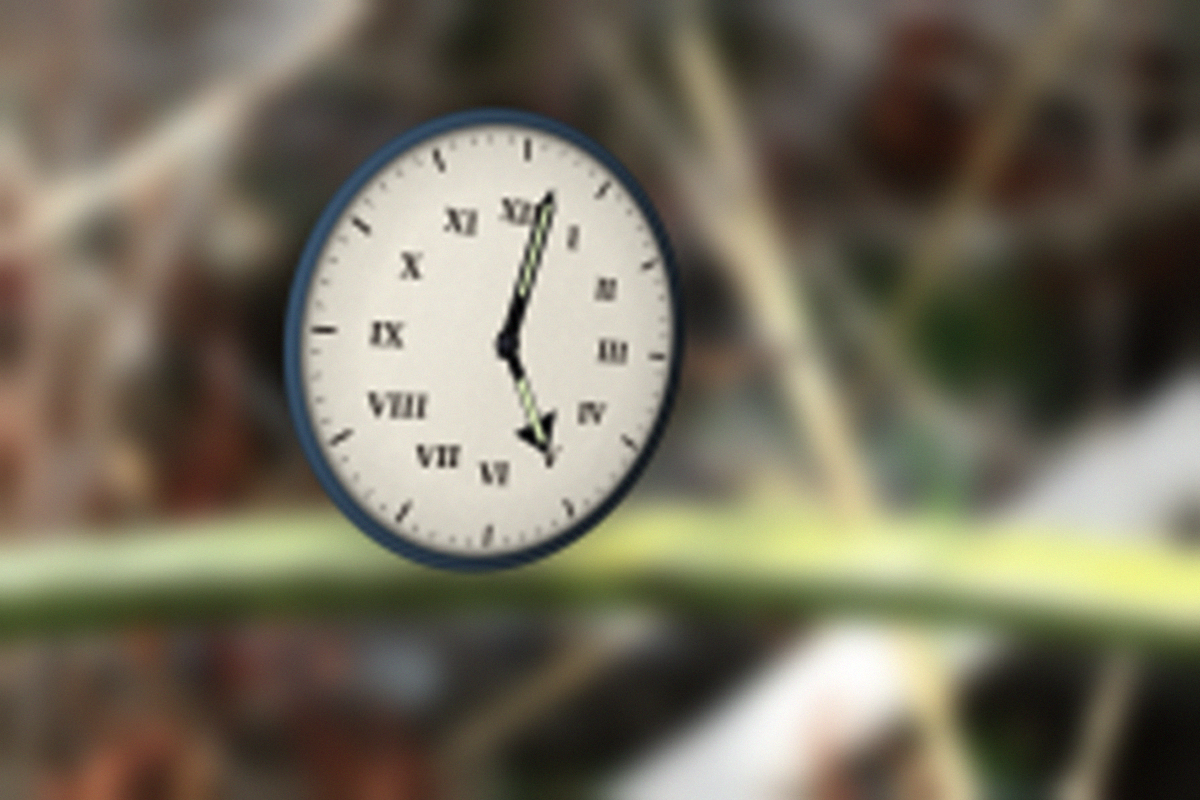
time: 5:02
